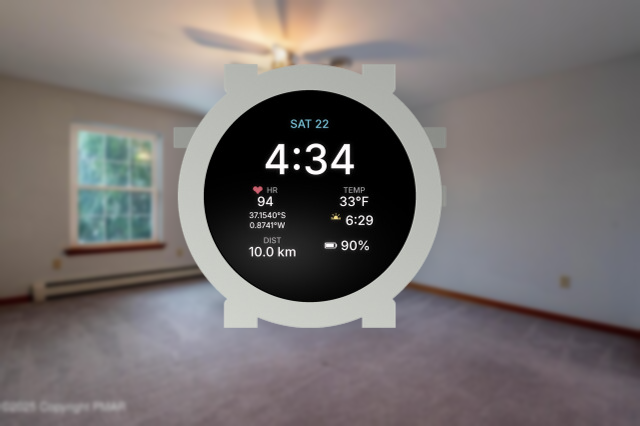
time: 4:34
